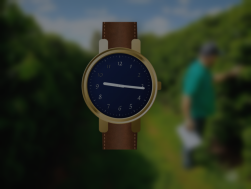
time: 9:16
